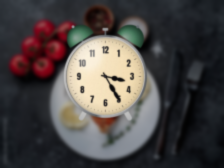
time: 3:25
